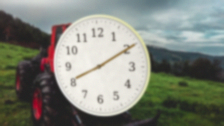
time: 8:10
